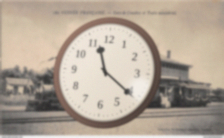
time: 11:21
